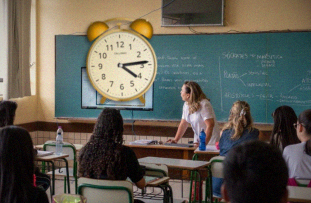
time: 4:14
